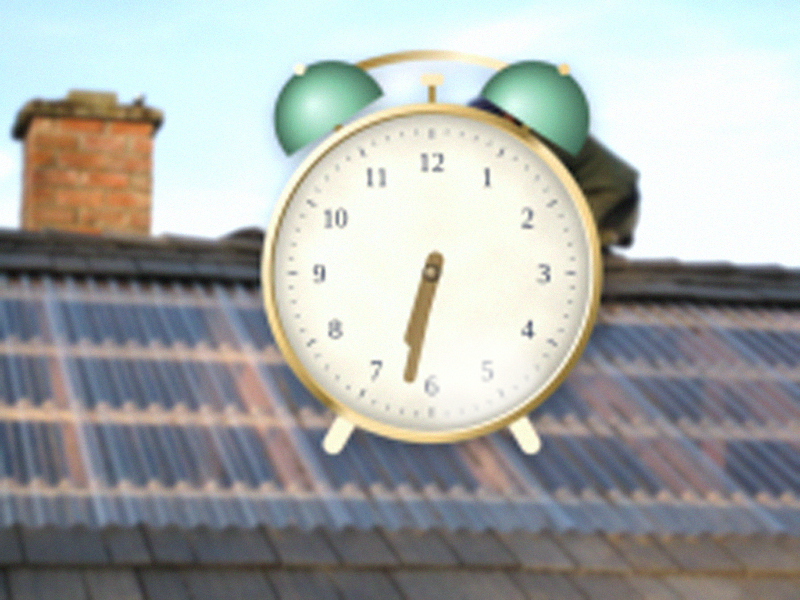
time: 6:32
